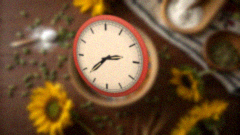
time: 2:38
